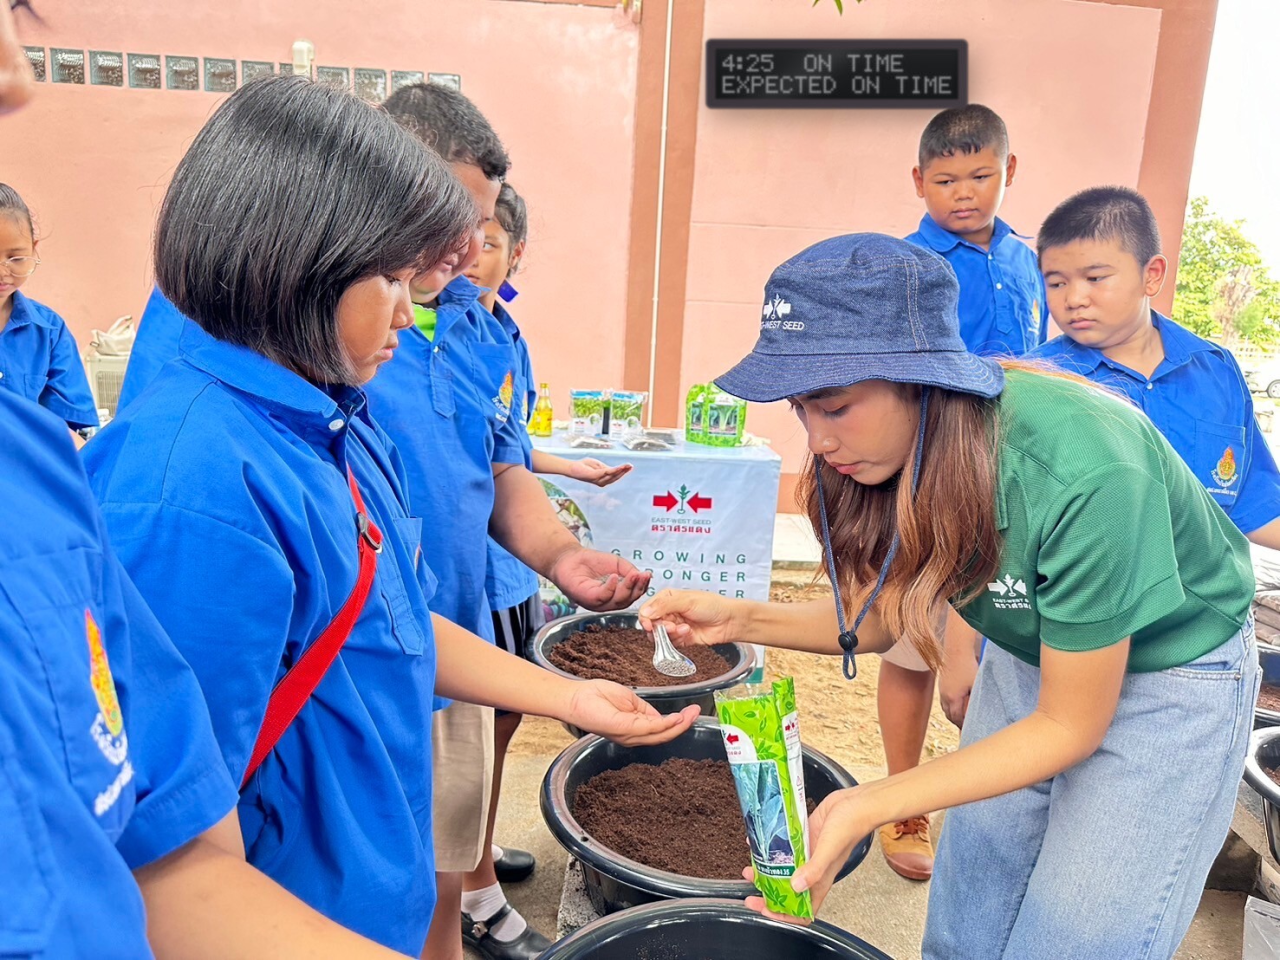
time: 4:25
